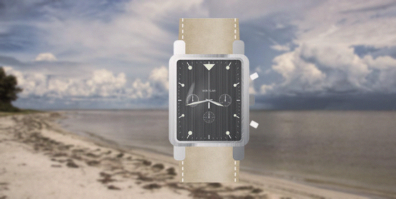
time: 3:43
